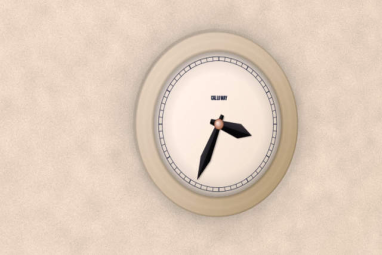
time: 3:34
